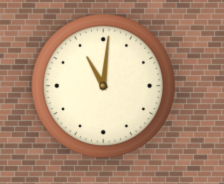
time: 11:01
